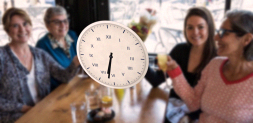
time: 6:32
